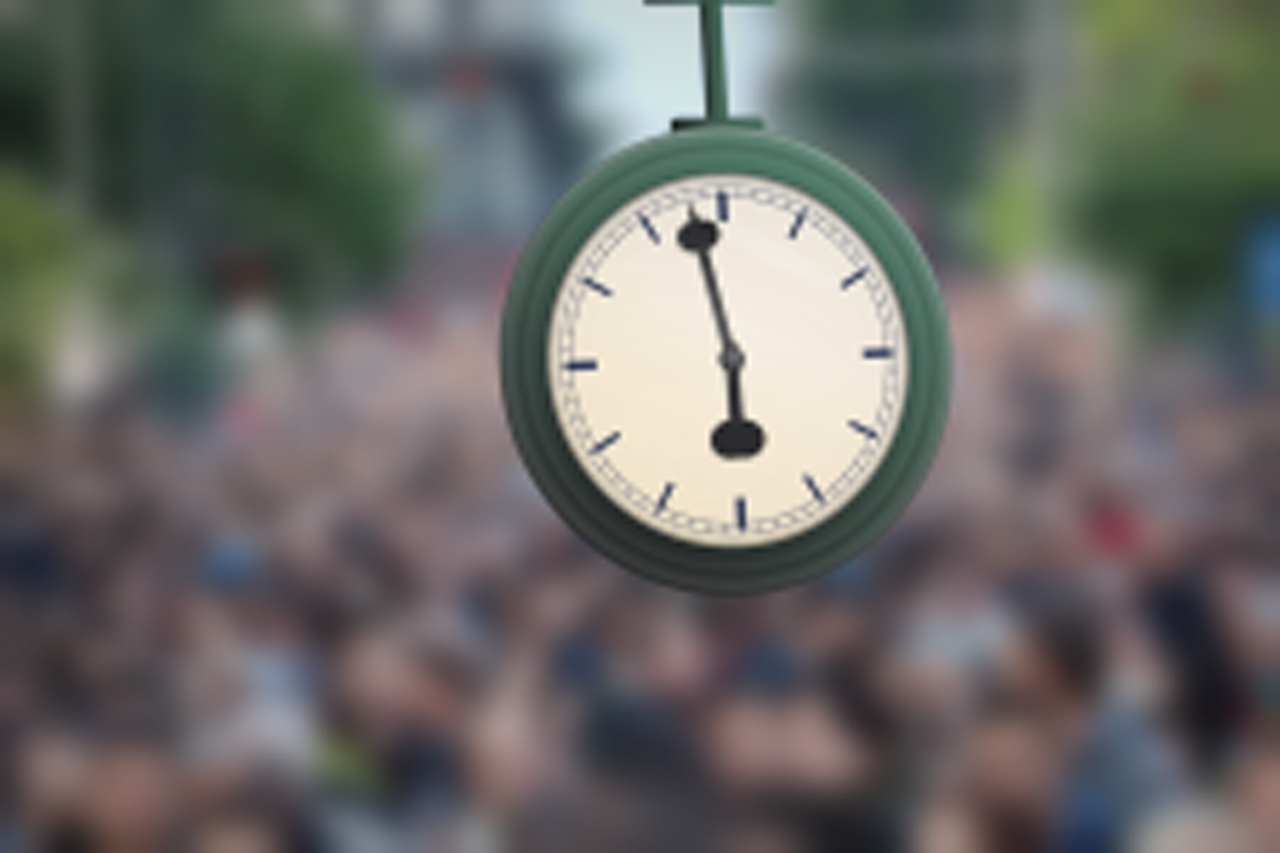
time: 5:58
